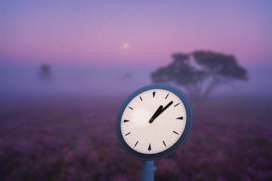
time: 1:08
